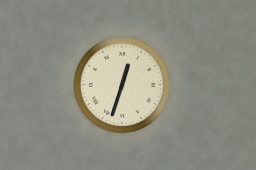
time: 12:33
